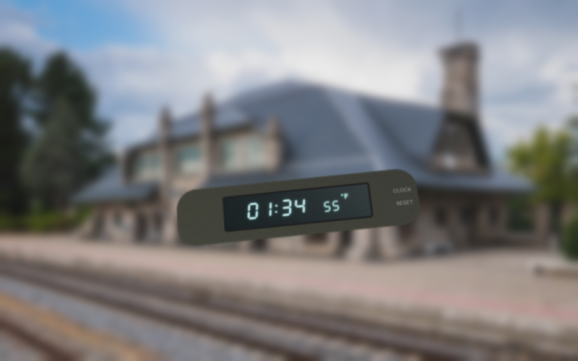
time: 1:34
